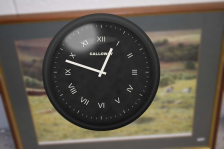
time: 12:48
